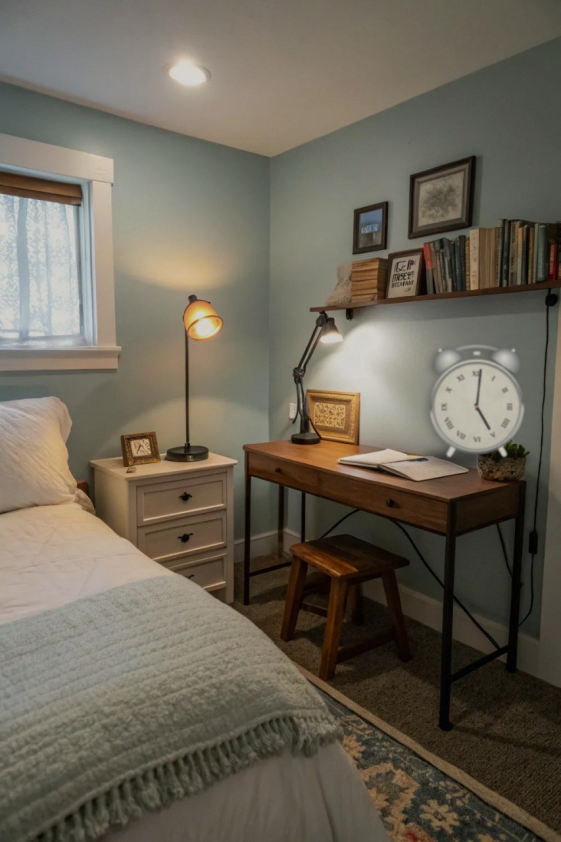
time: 5:01
